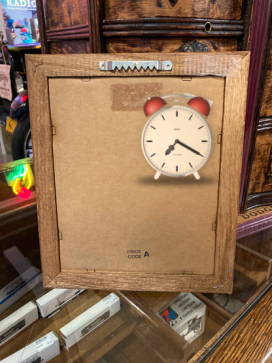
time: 7:20
